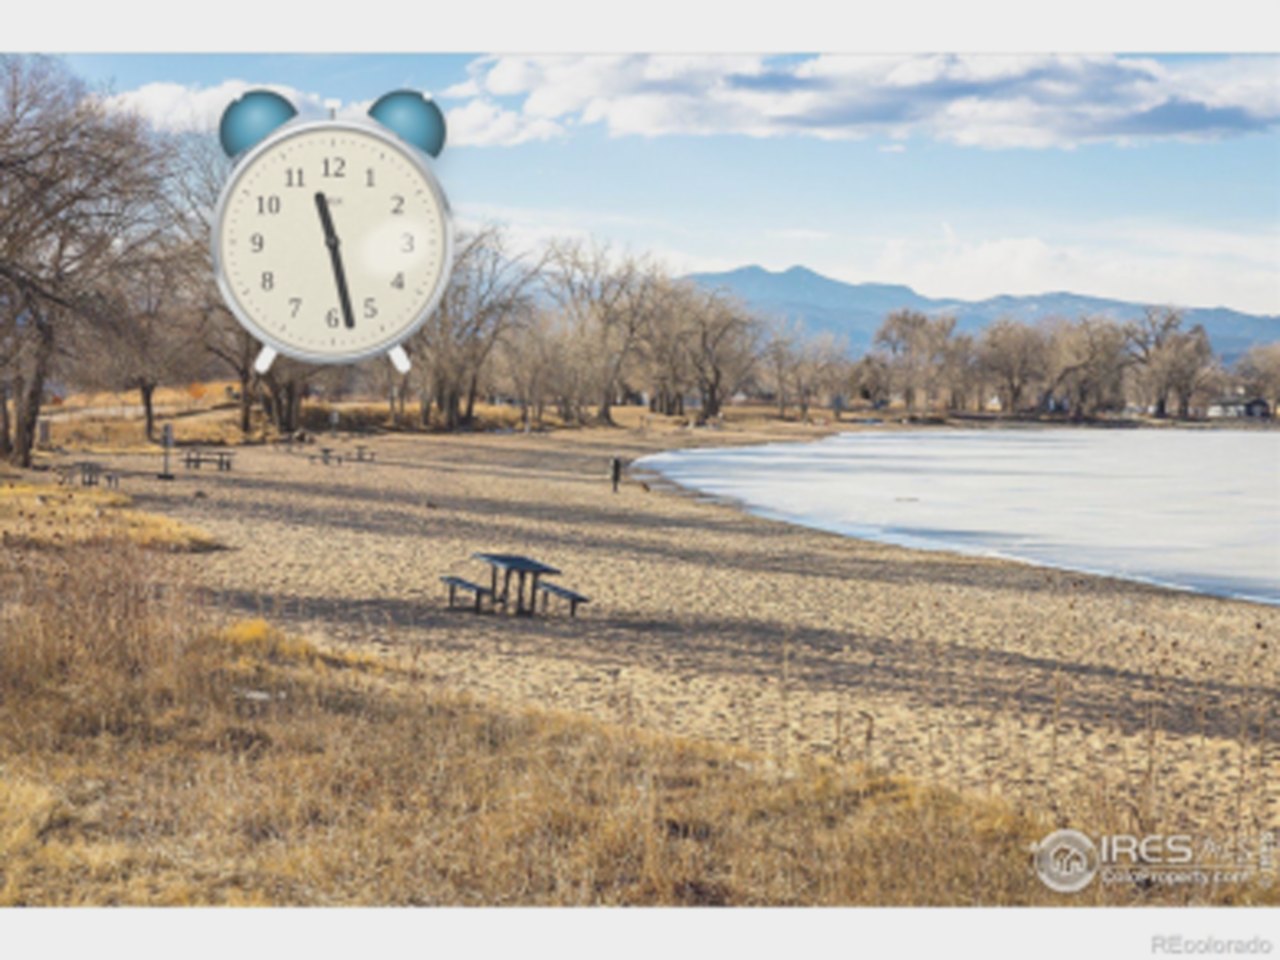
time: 11:28
